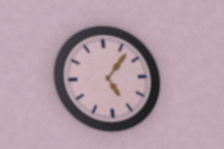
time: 5:07
